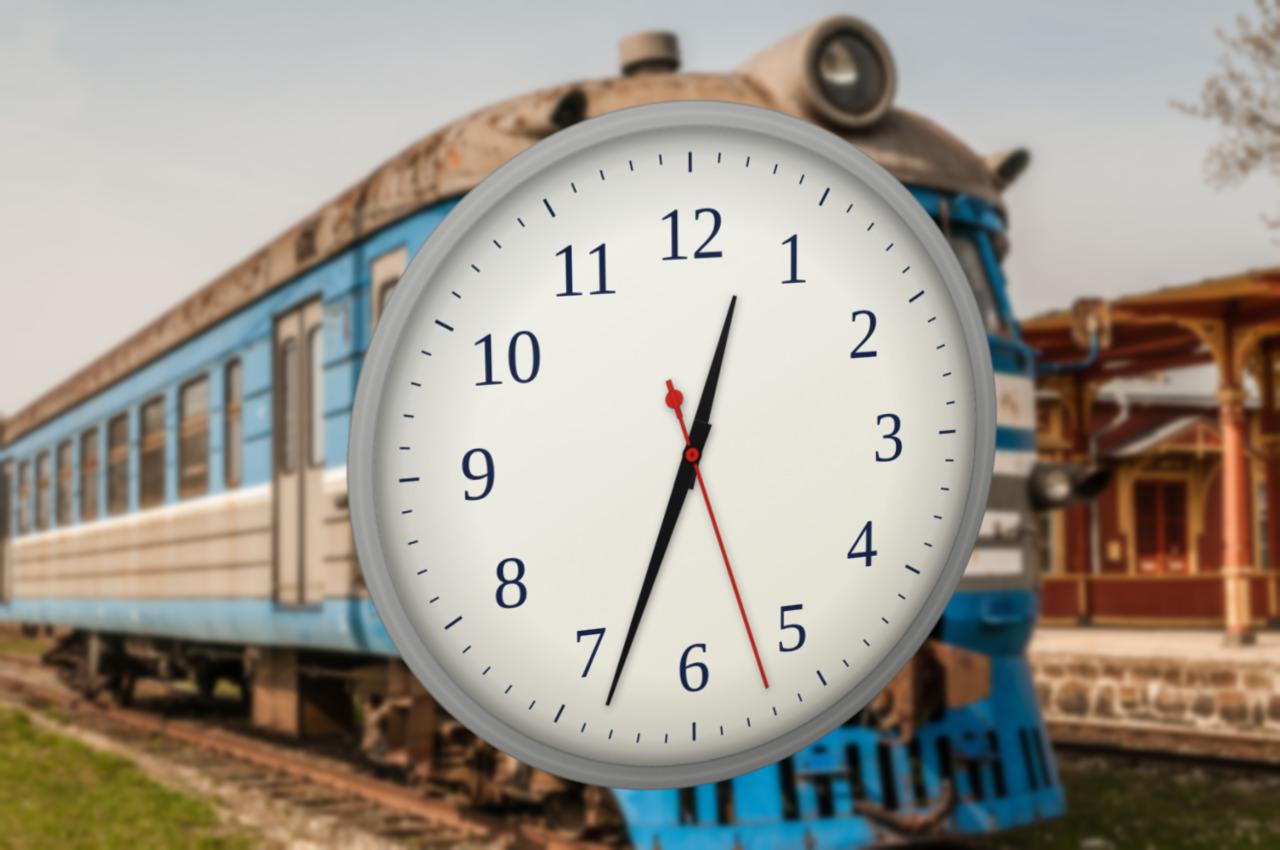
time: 12:33:27
